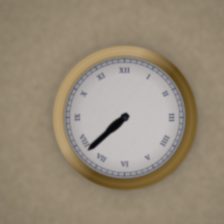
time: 7:38
